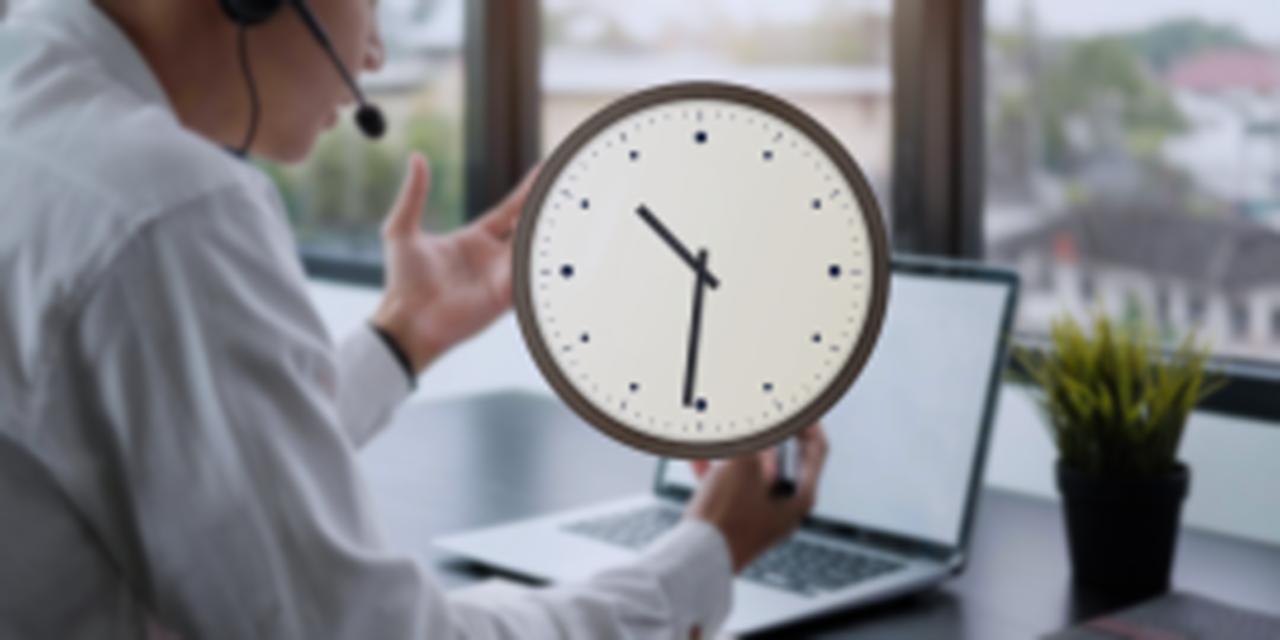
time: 10:31
